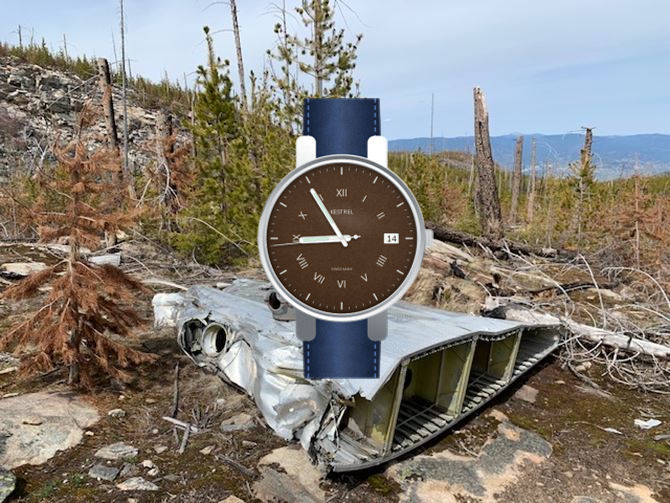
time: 8:54:44
